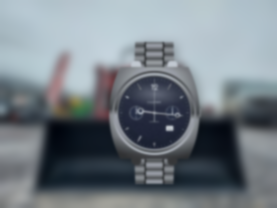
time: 9:16
